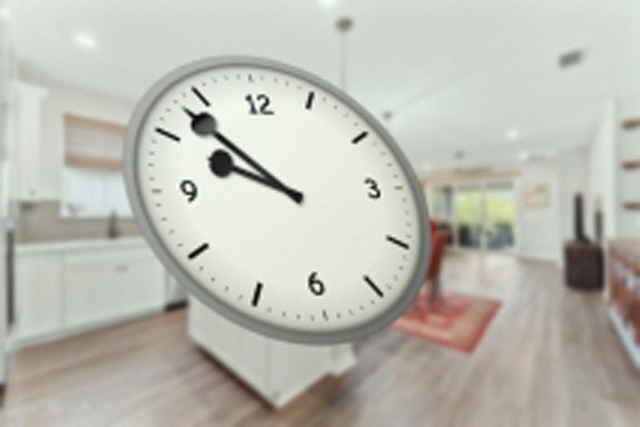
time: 9:53
